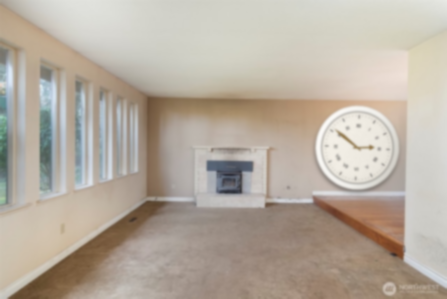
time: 2:51
